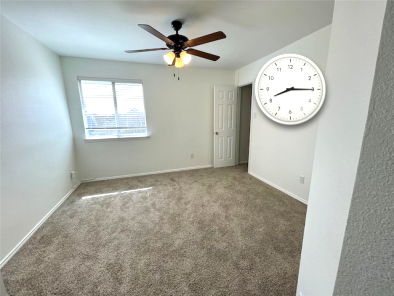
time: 8:15
